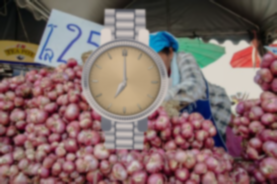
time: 7:00
